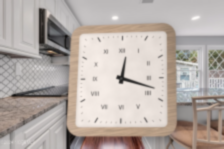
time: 12:18
